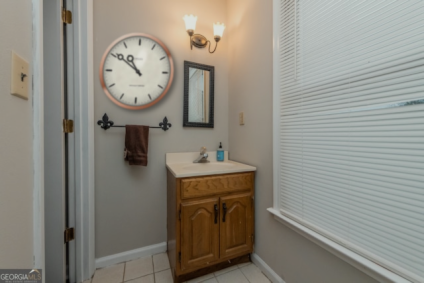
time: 10:51
